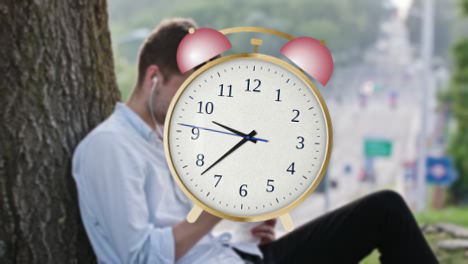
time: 9:37:46
